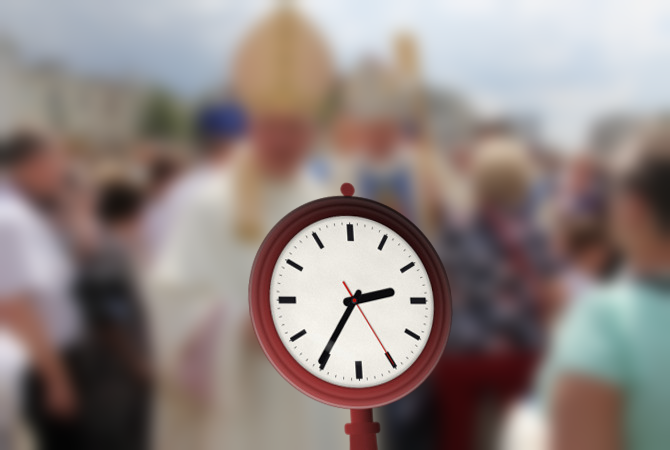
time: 2:35:25
